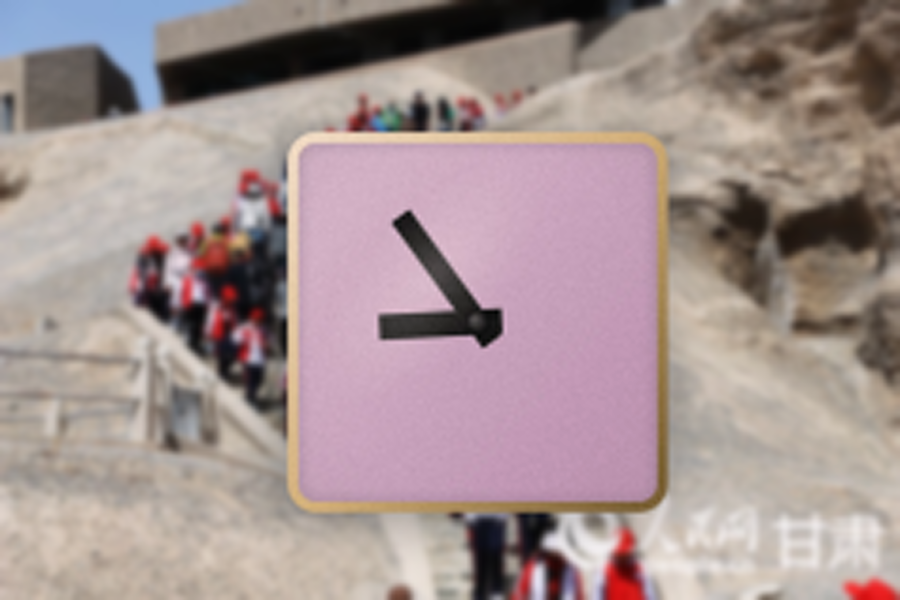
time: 8:54
